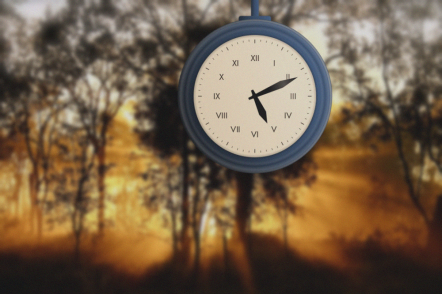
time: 5:11
